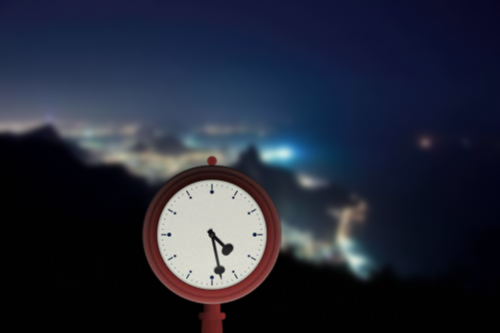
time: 4:28
